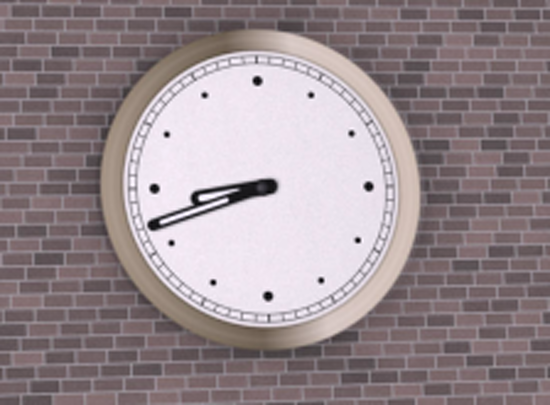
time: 8:42
